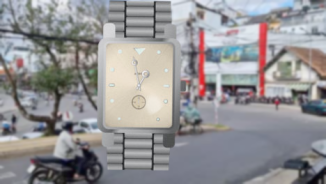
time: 12:58
